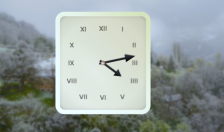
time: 4:13
